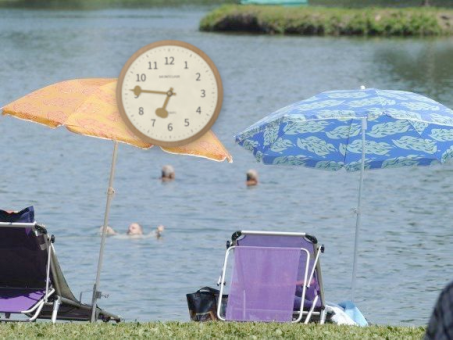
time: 6:46
